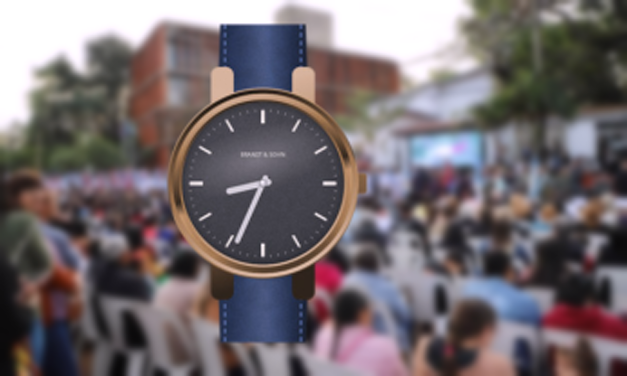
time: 8:34
